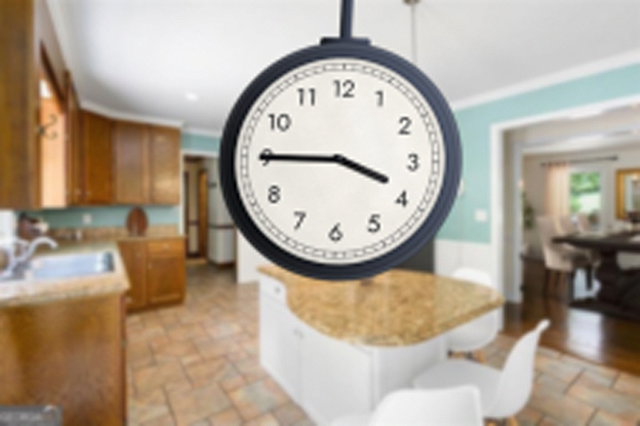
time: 3:45
